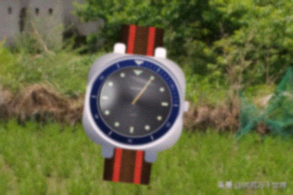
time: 1:05
